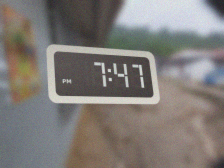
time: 7:47
